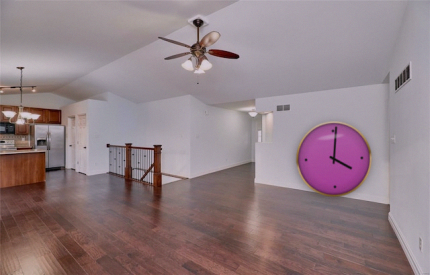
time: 4:01
